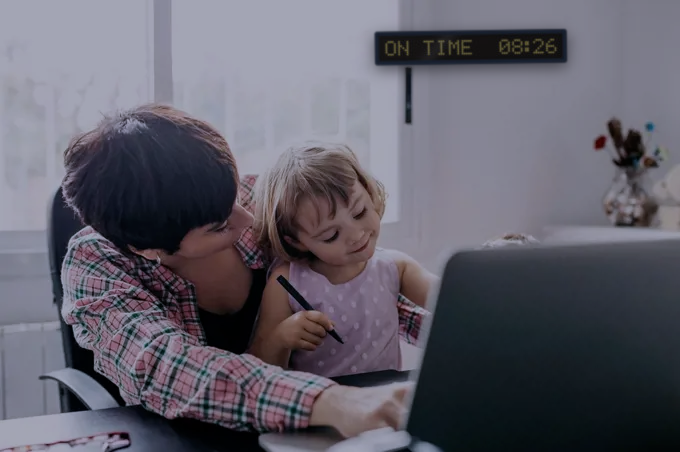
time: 8:26
